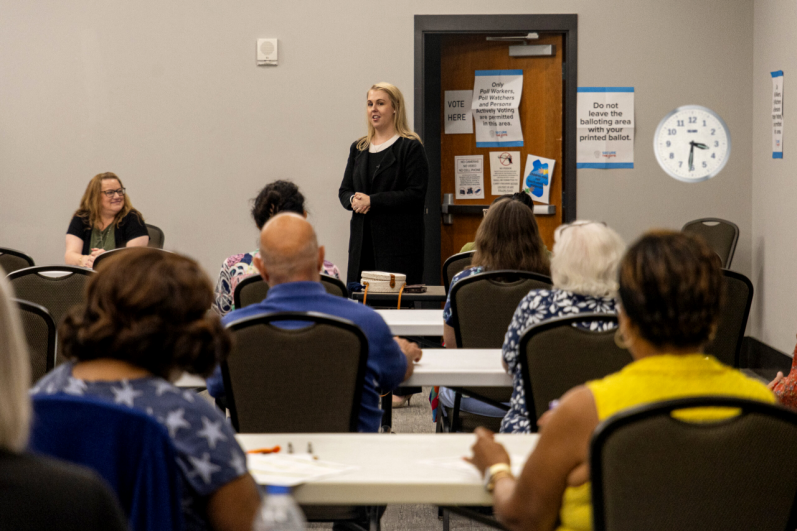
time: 3:31
